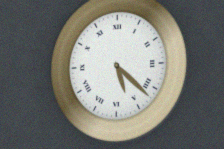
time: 5:22
